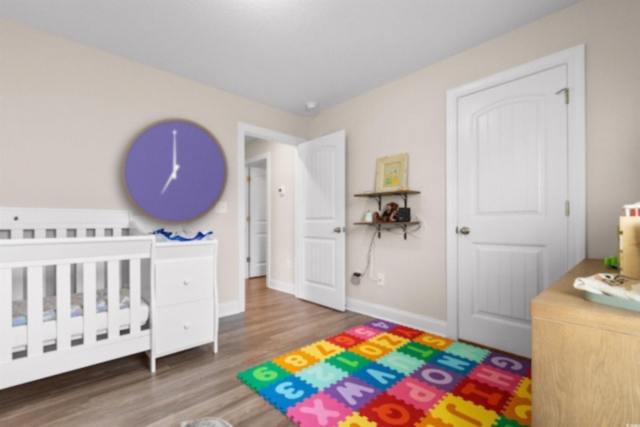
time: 7:00
